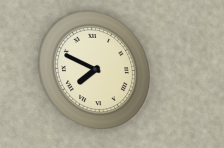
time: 7:49
